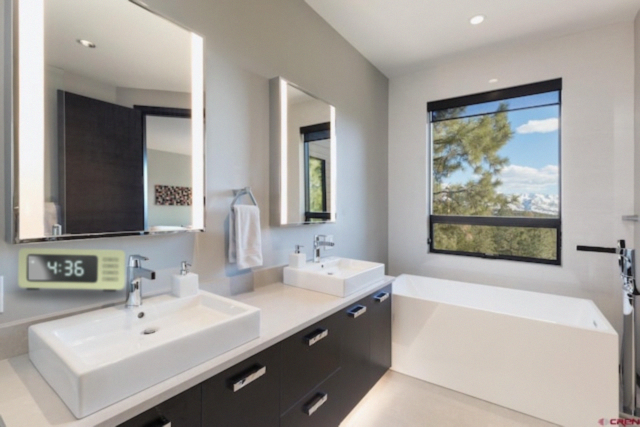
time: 4:36
